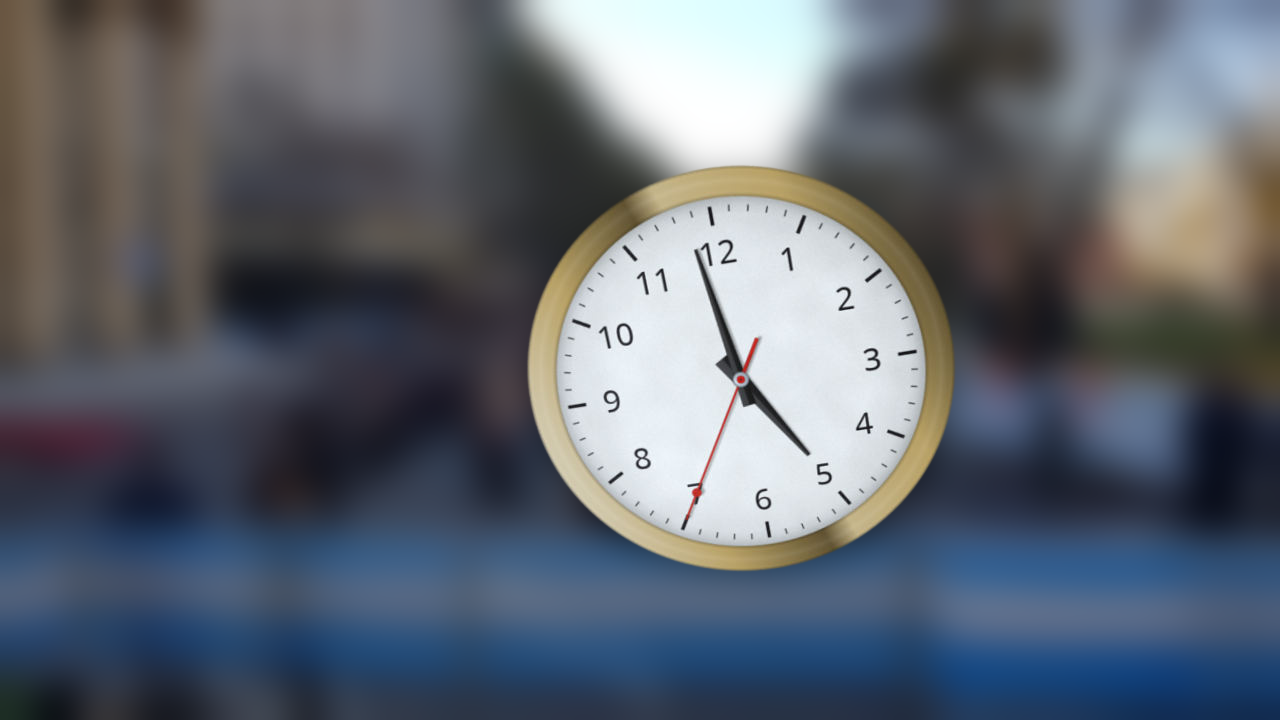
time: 4:58:35
